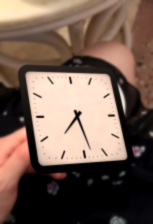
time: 7:28
